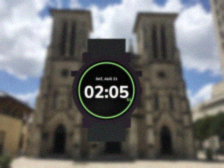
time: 2:05
